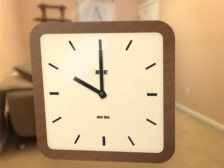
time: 10:00
